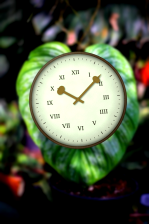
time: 10:08
